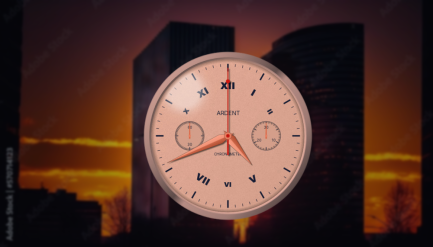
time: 4:41
